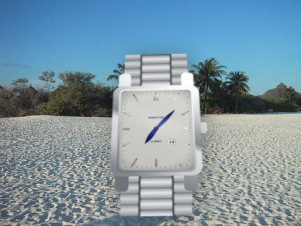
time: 7:07
